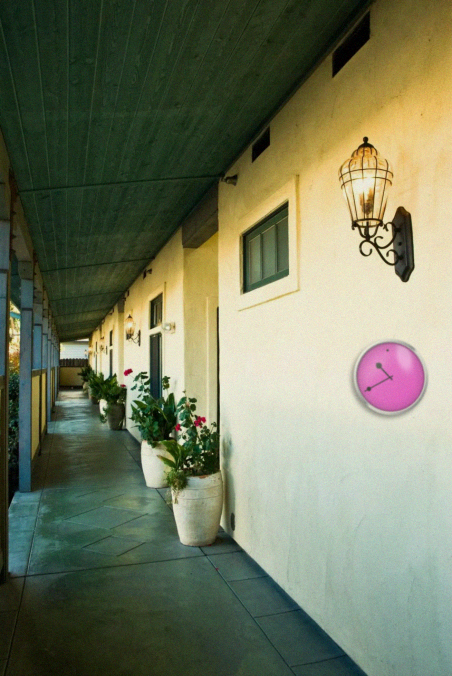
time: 10:41
